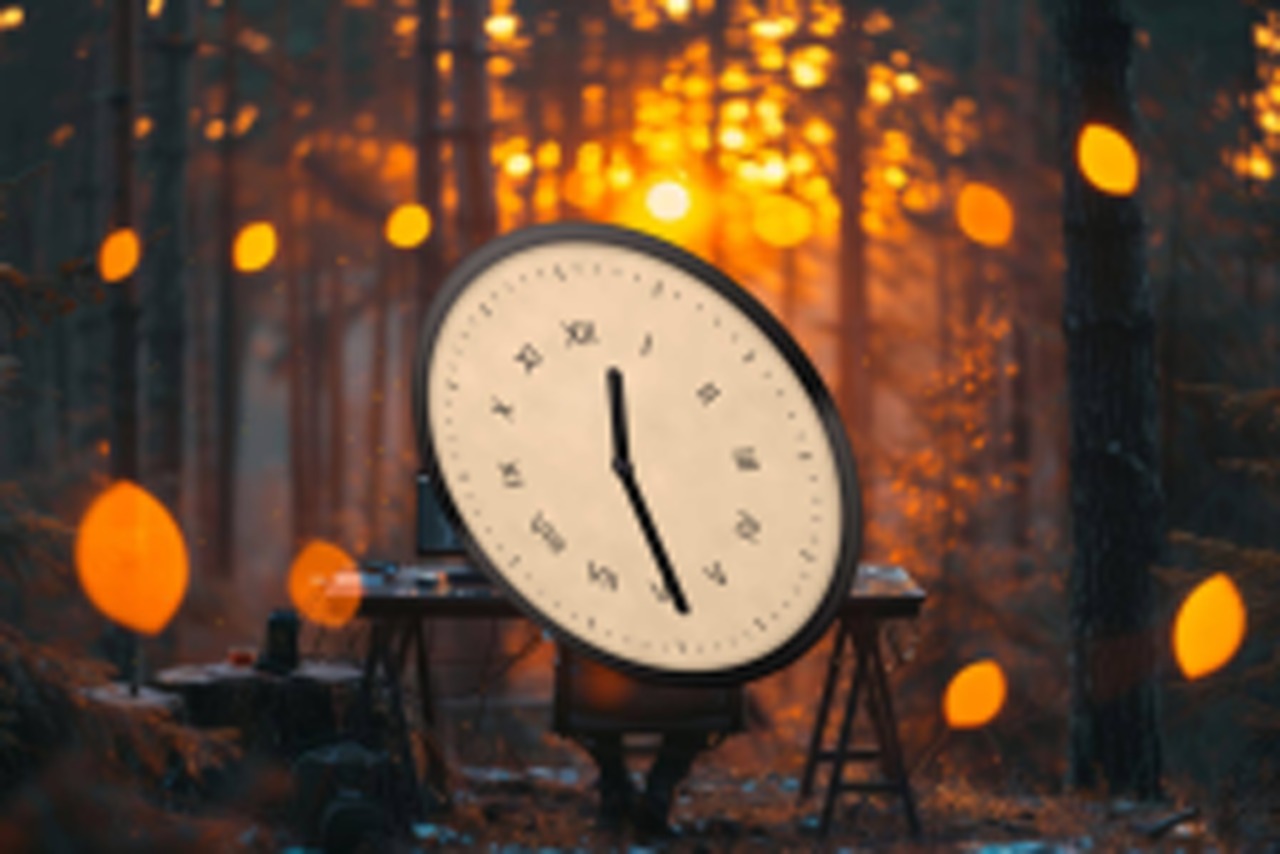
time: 12:29
